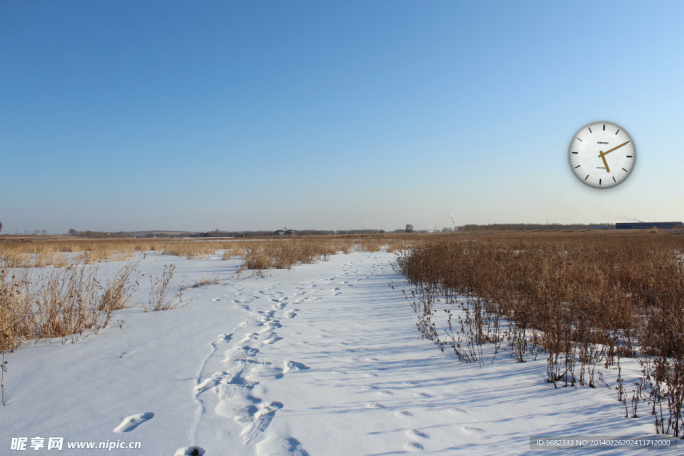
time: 5:10
